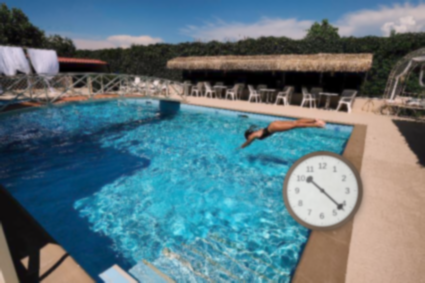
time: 10:22
